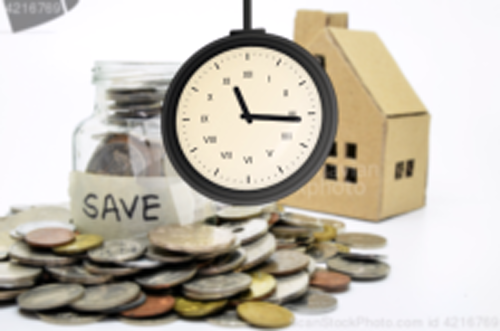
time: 11:16
